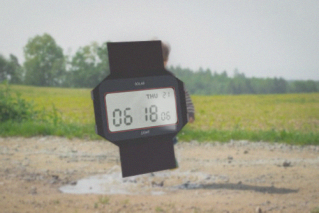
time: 6:18
